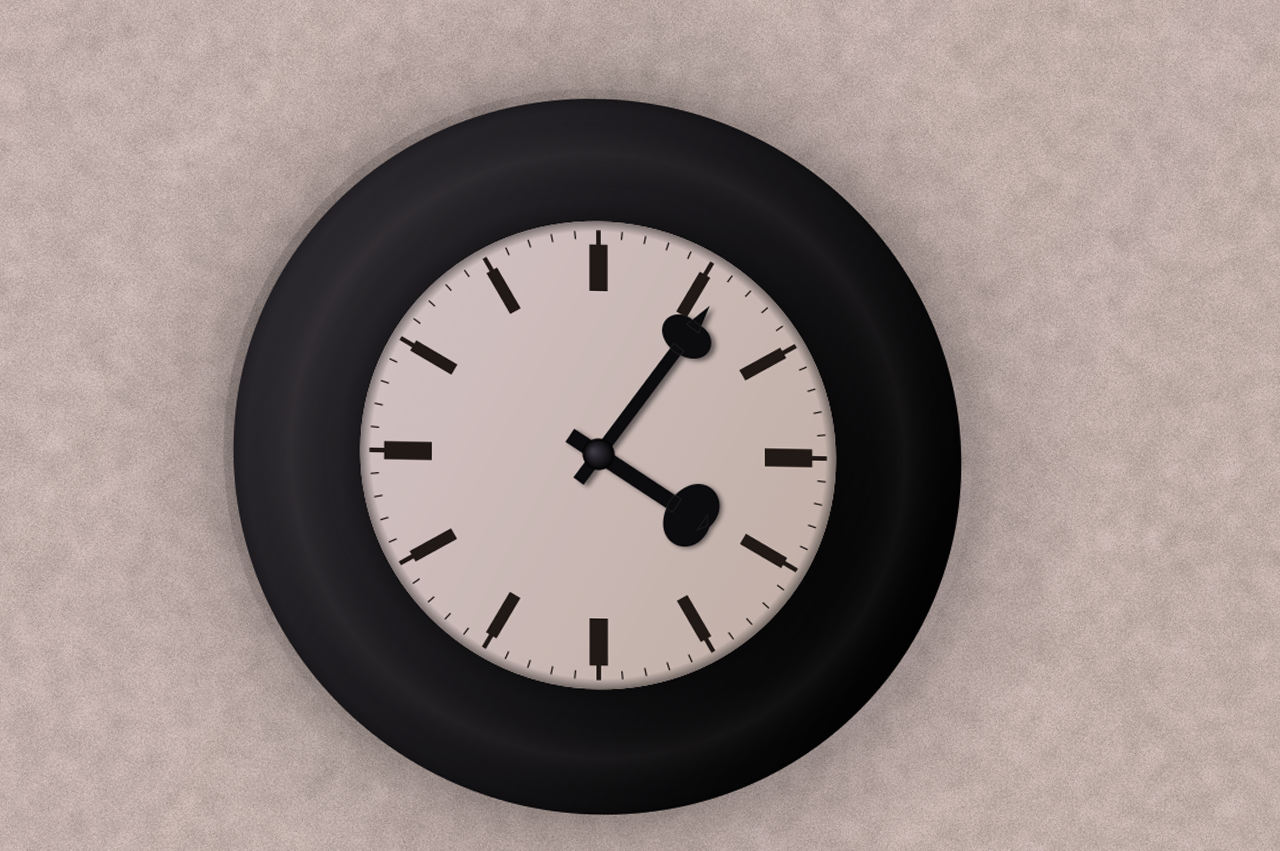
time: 4:06
